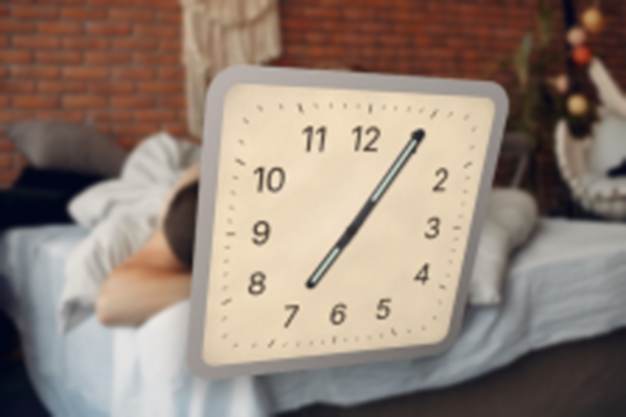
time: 7:05
